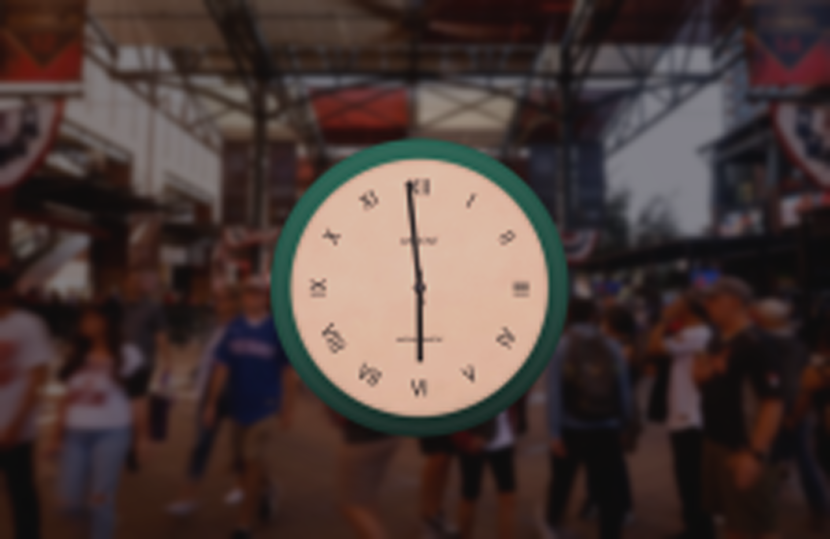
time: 5:59
